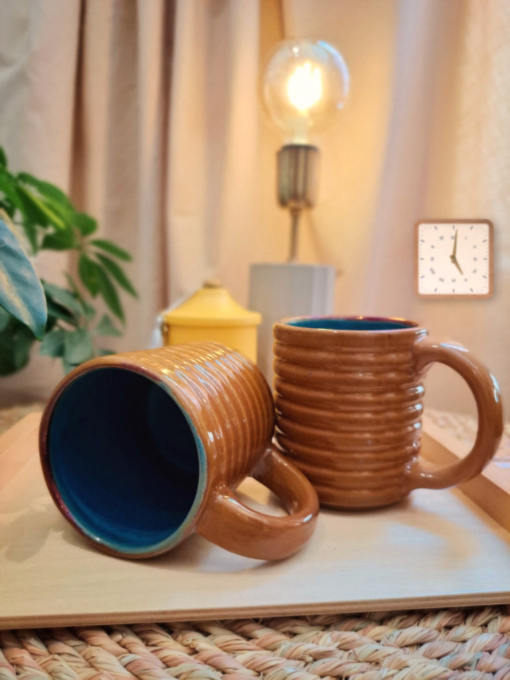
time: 5:01
